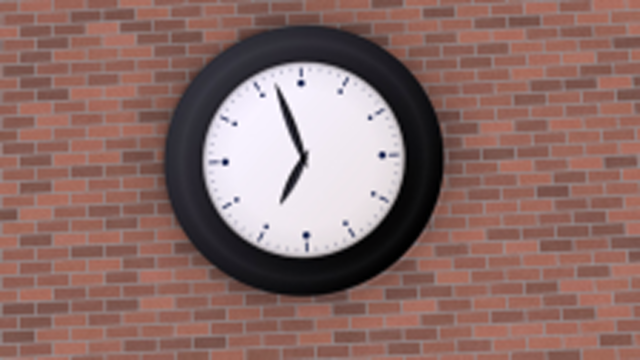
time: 6:57
